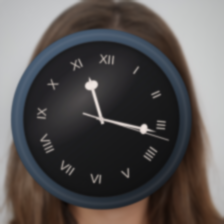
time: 11:16:17
